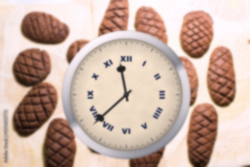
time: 11:38
